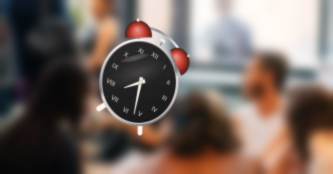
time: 7:27
